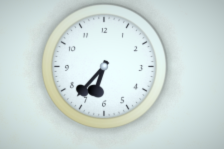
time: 6:37
